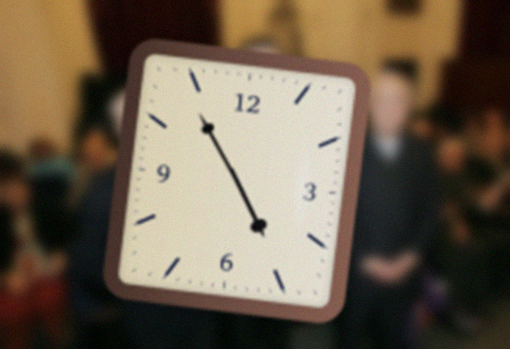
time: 4:54
